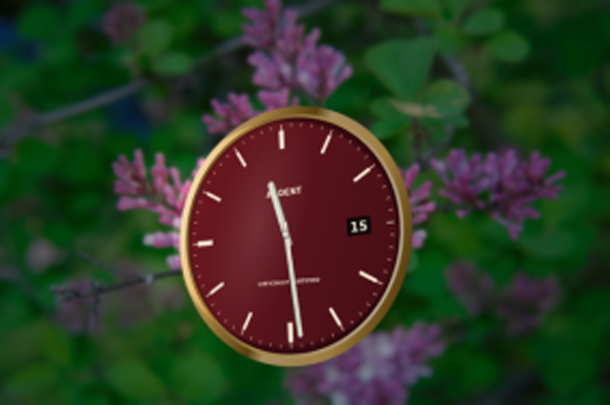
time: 11:29
